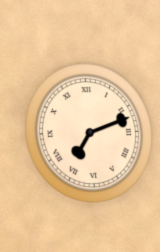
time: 7:12
